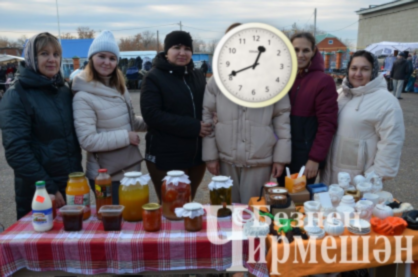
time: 12:41
